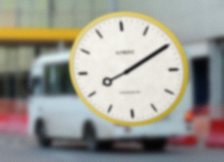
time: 8:10
